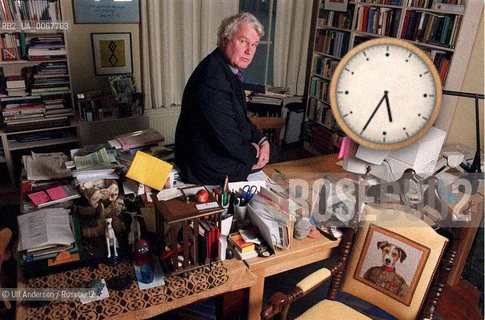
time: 5:35
